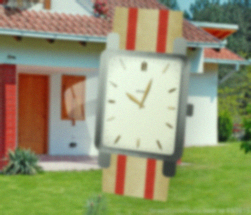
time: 10:03
